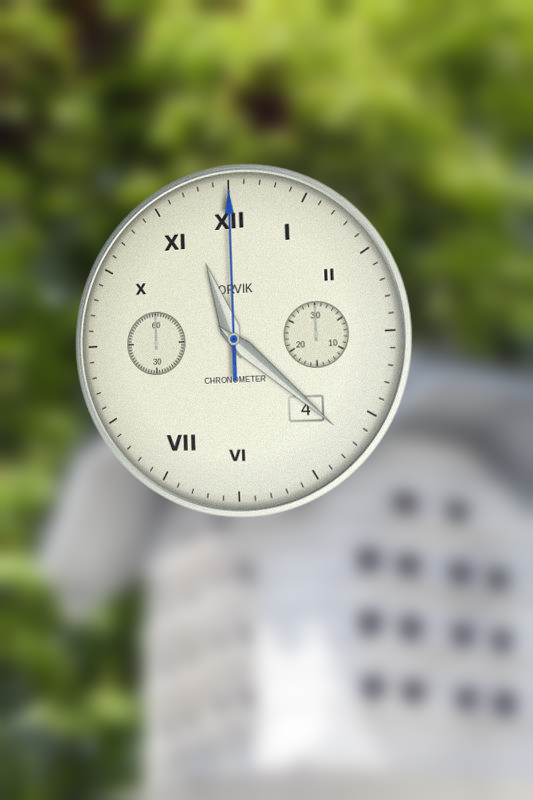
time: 11:22
